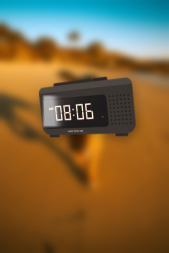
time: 8:06
